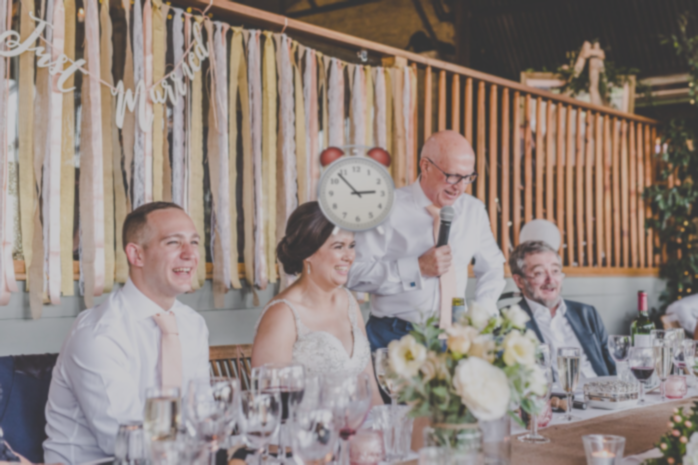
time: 2:53
